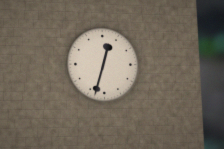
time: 12:33
